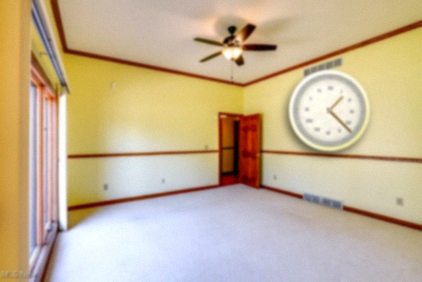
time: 1:22
